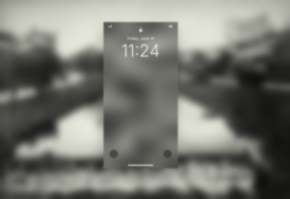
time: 11:24
